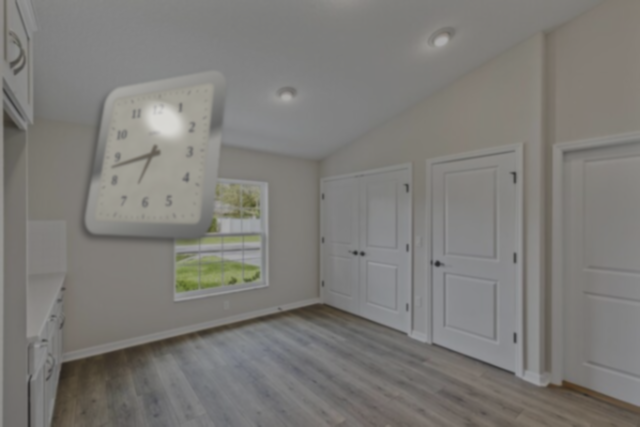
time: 6:43
